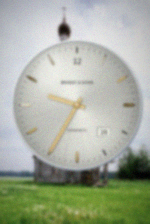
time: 9:35
